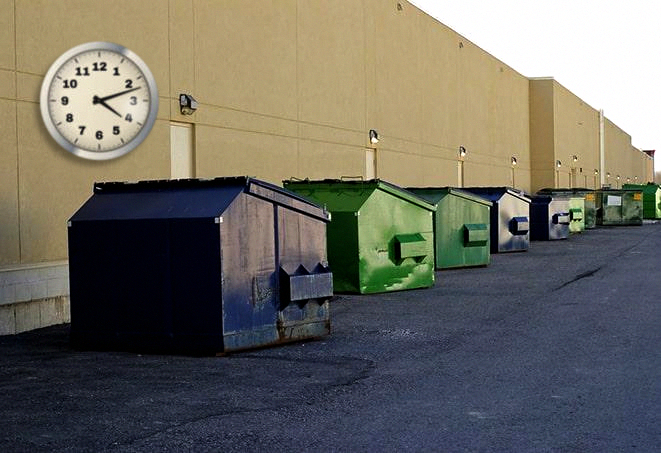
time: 4:12
